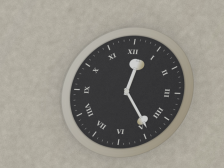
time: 12:24
